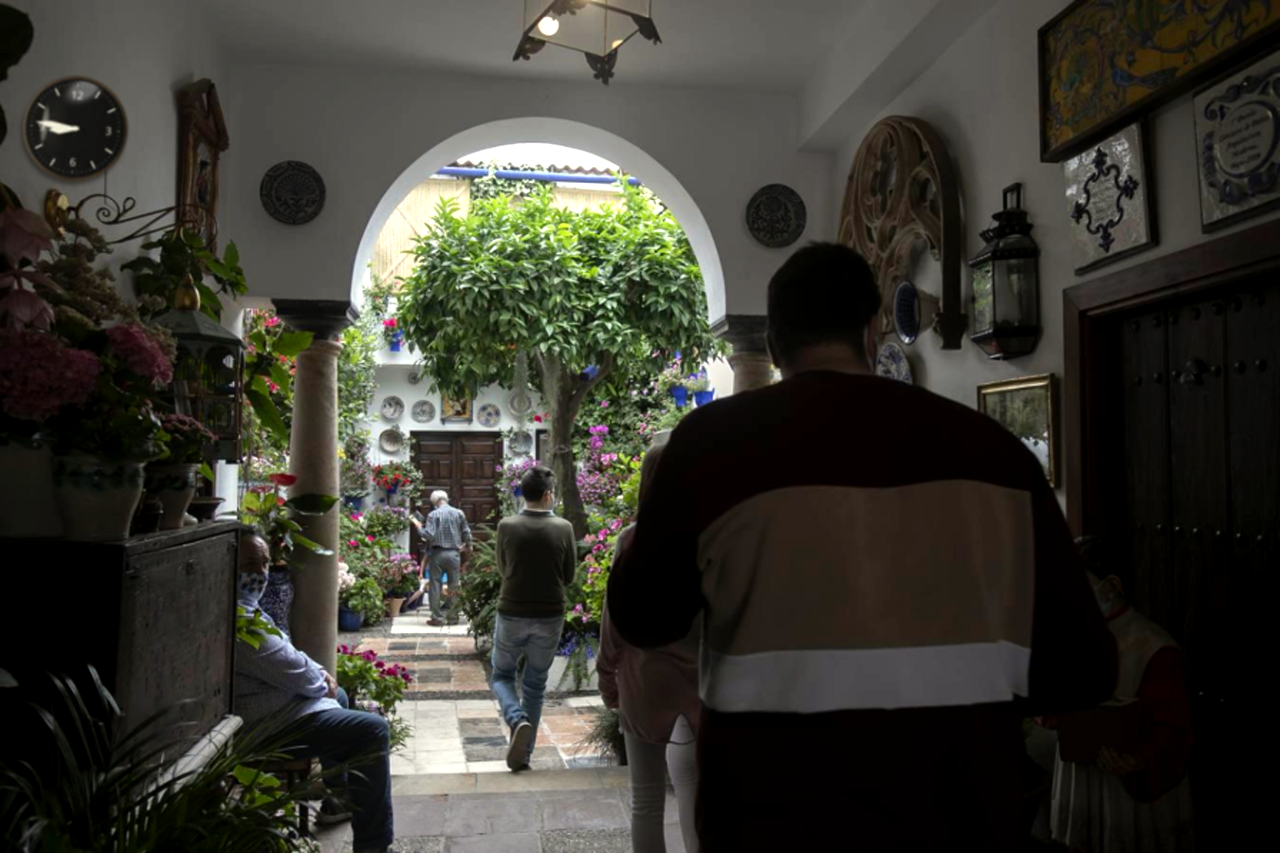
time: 8:46
